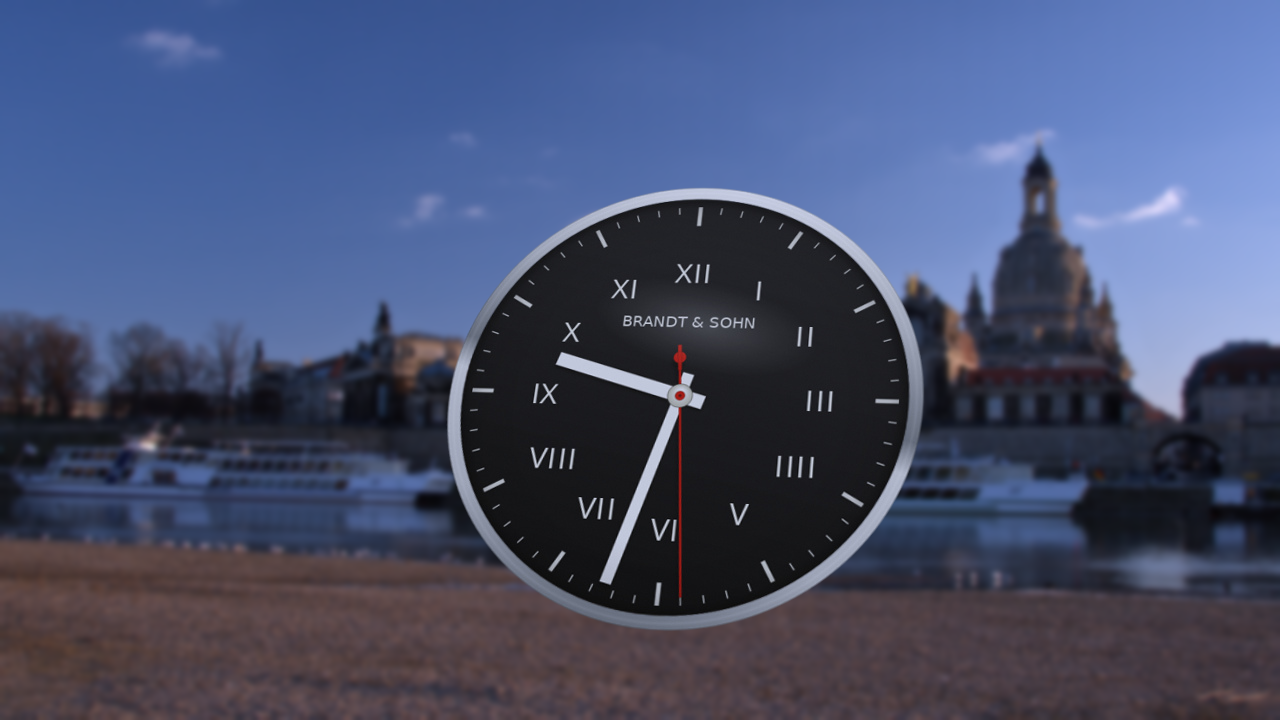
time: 9:32:29
